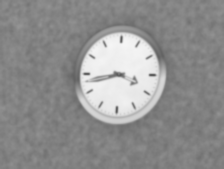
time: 3:43
